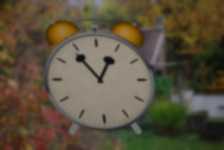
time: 12:54
